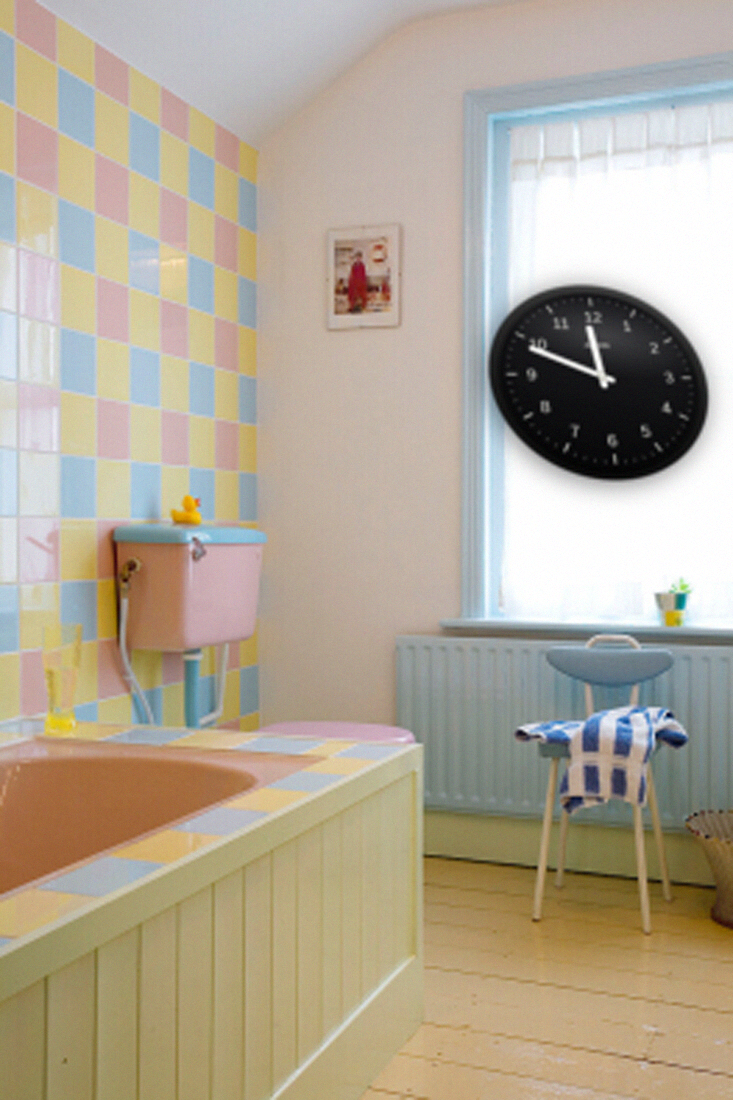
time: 11:49
